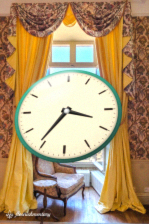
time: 3:36
